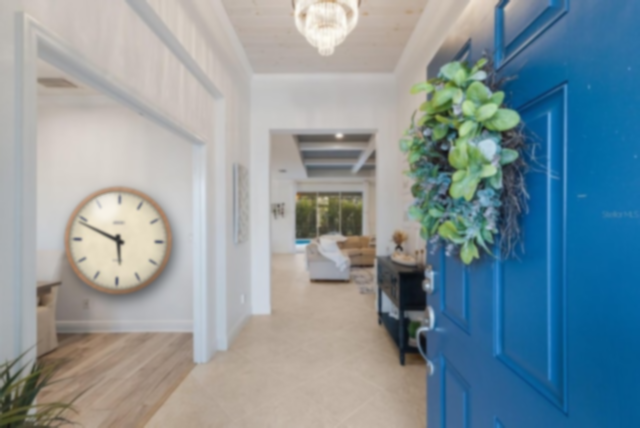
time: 5:49
